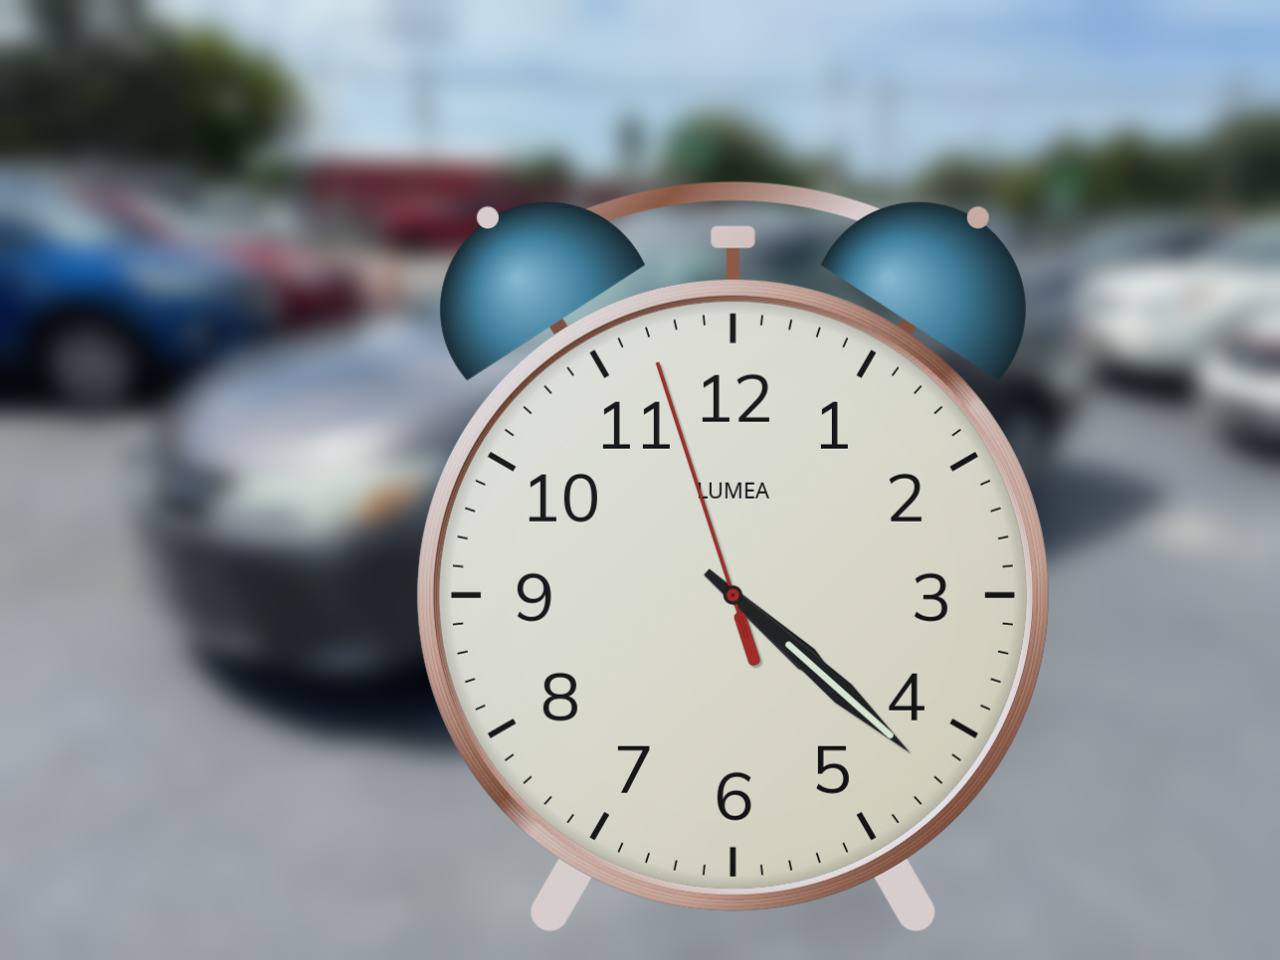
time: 4:21:57
